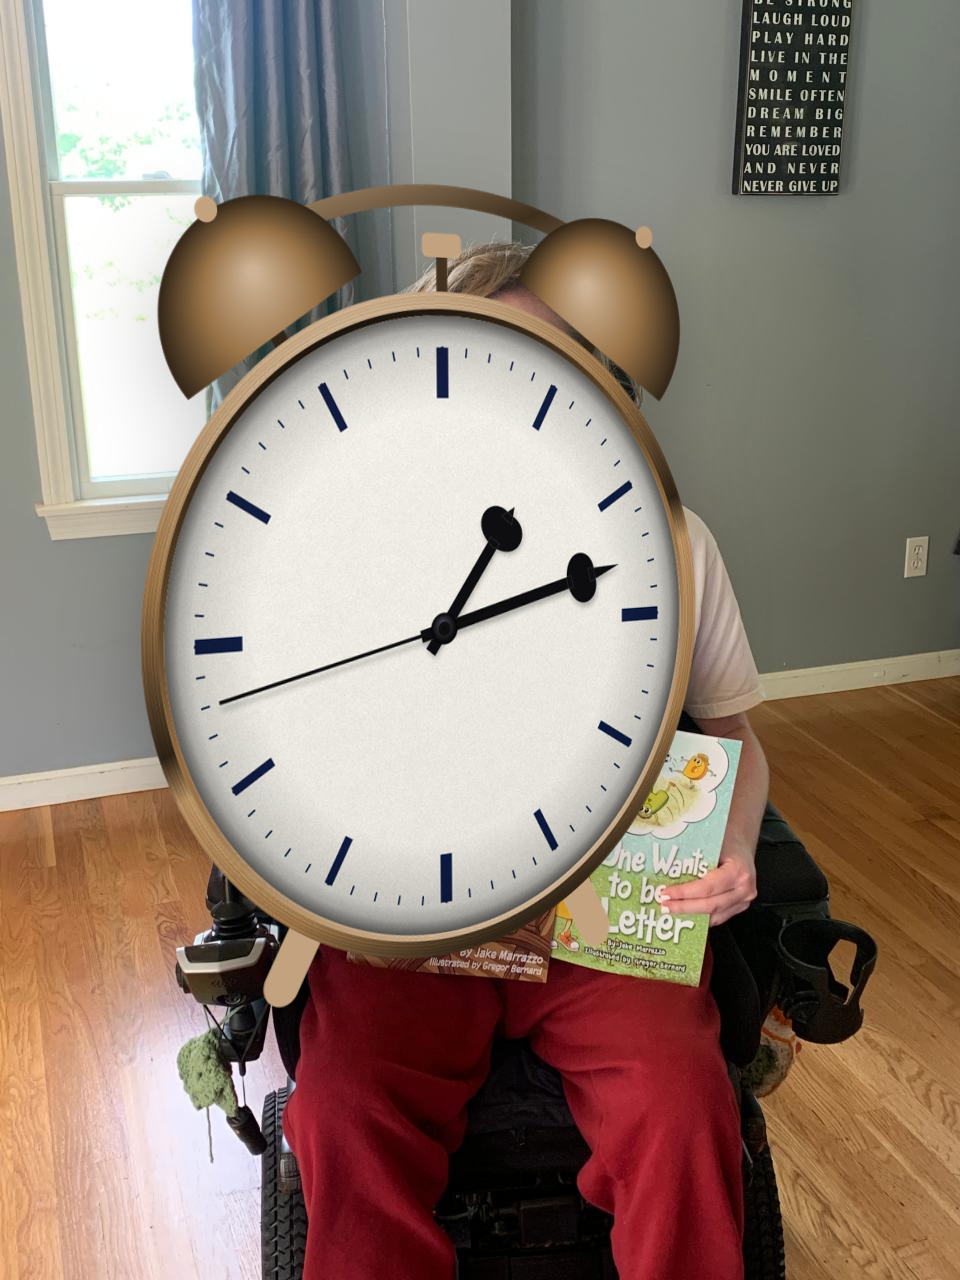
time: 1:12:43
